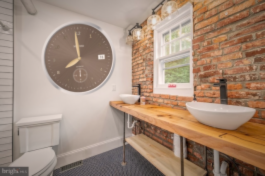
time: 7:59
